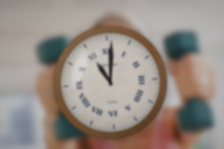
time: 11:01
